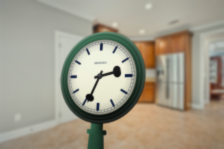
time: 2:34
